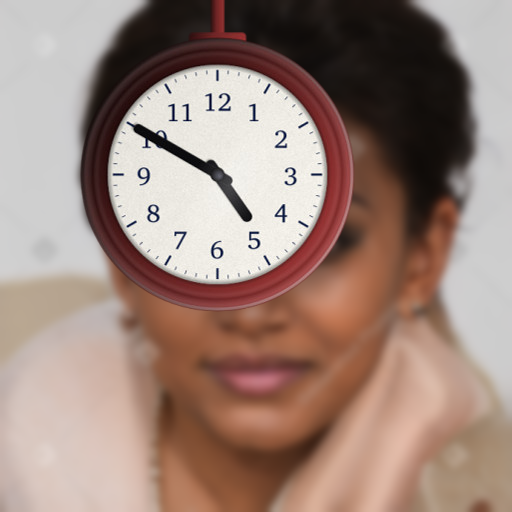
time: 4:50
